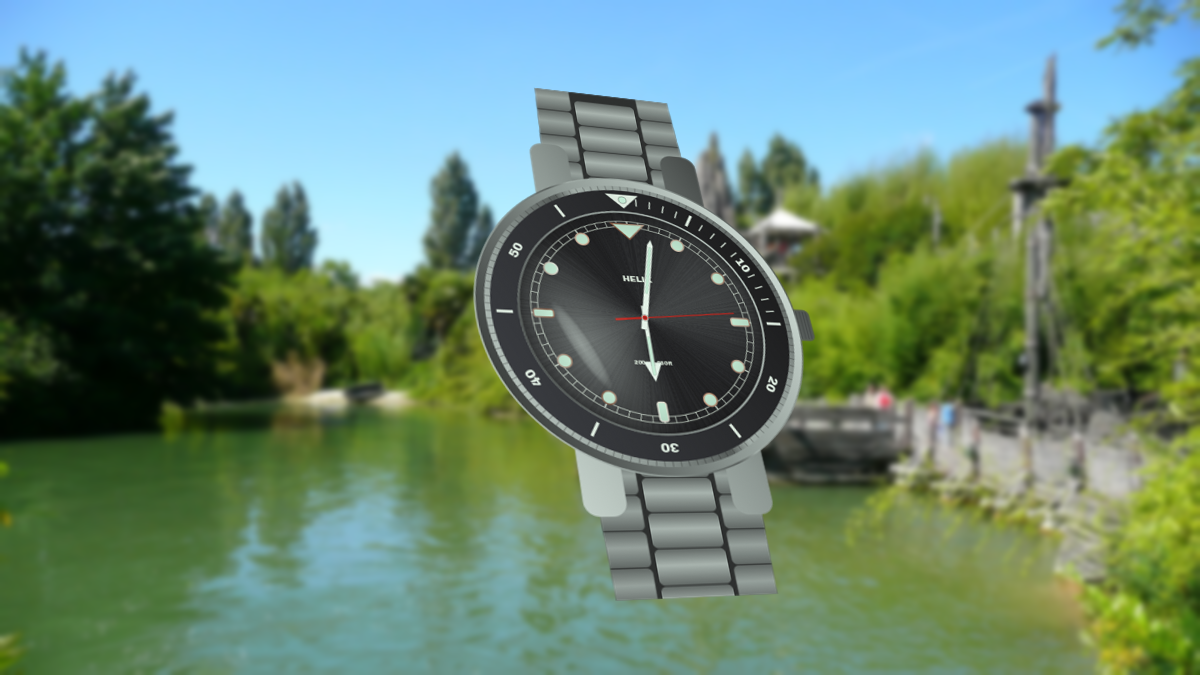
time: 6:02:14
